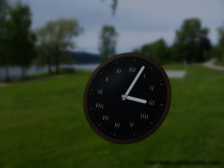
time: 3:03
